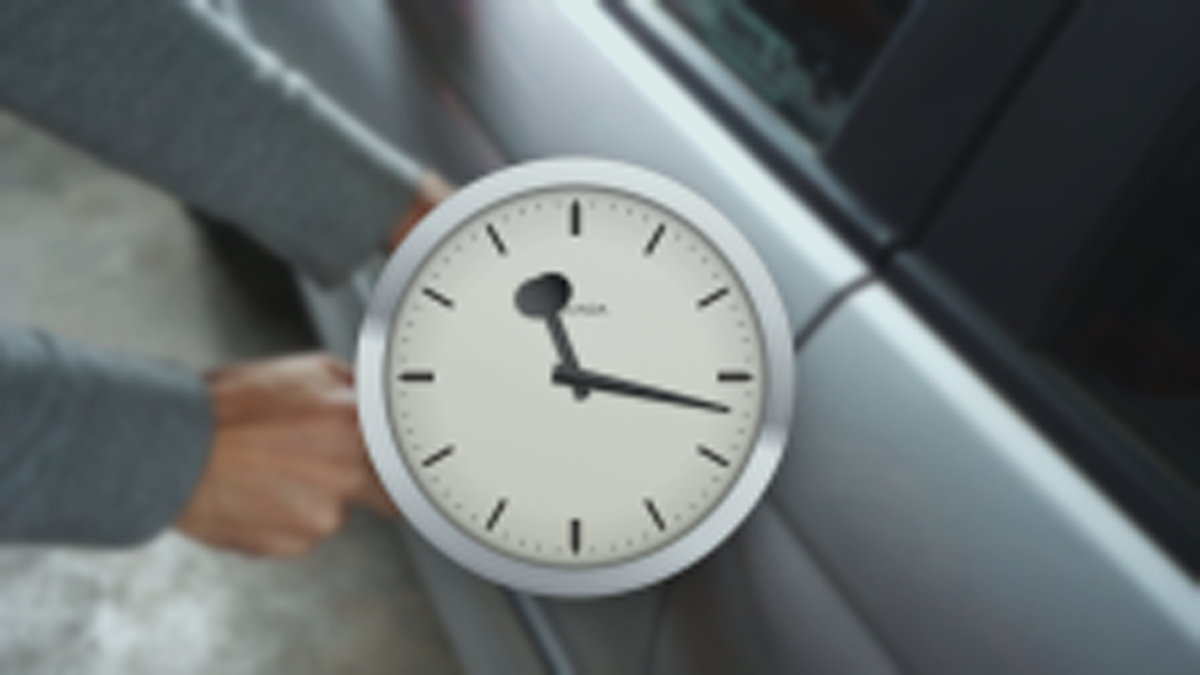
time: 11:17
